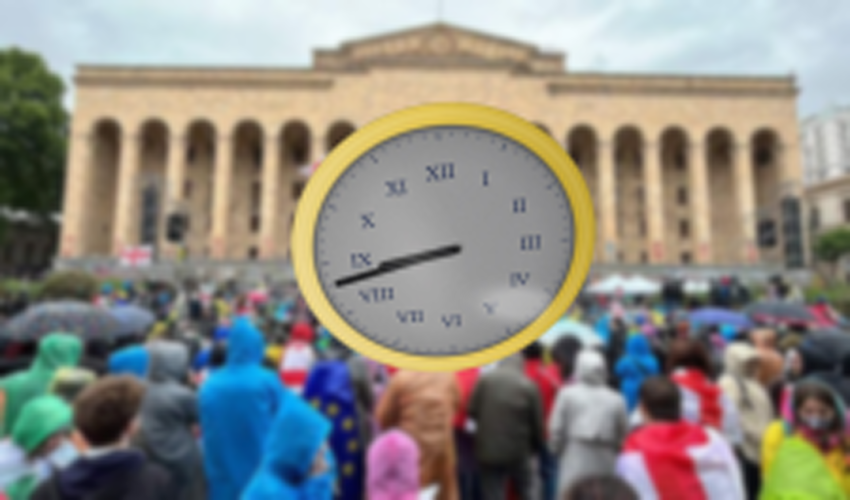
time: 8:43
